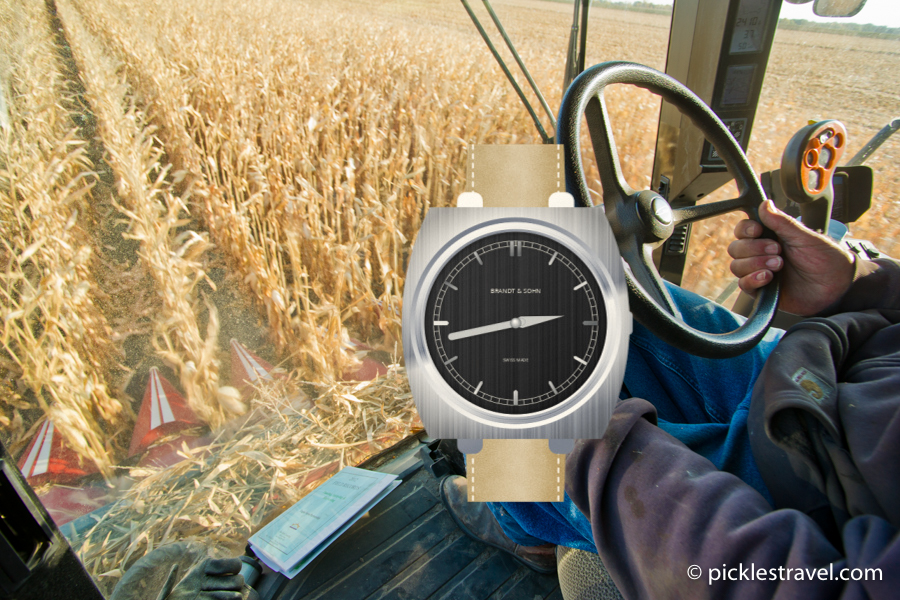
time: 2:43
